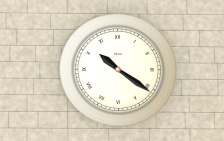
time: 10:21
